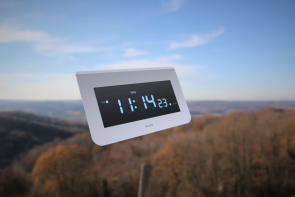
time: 11:14:23
